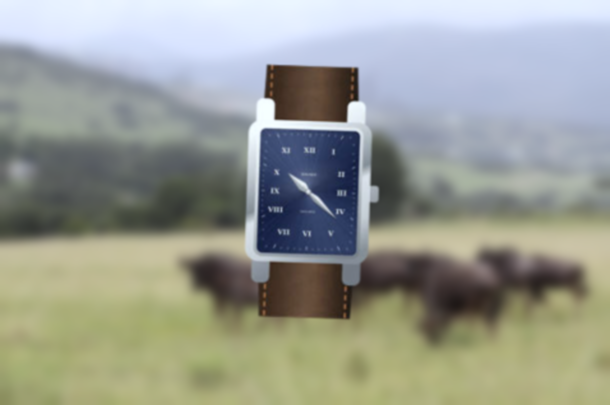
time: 10:22
